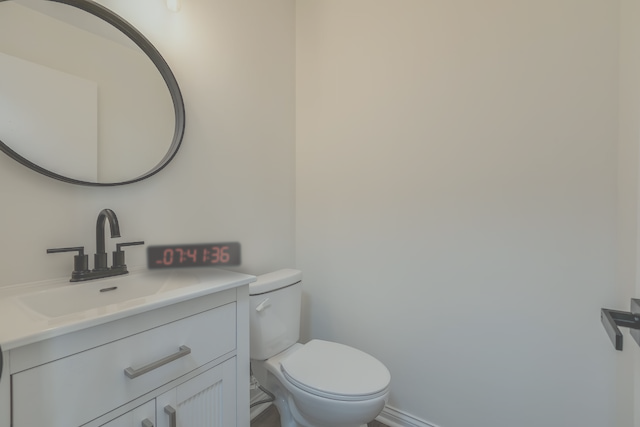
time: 7:41:36
